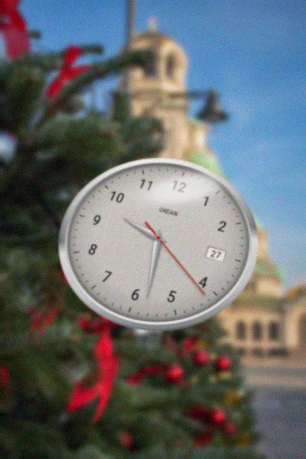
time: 9:28:21
